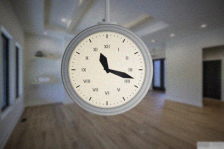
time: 11:18
